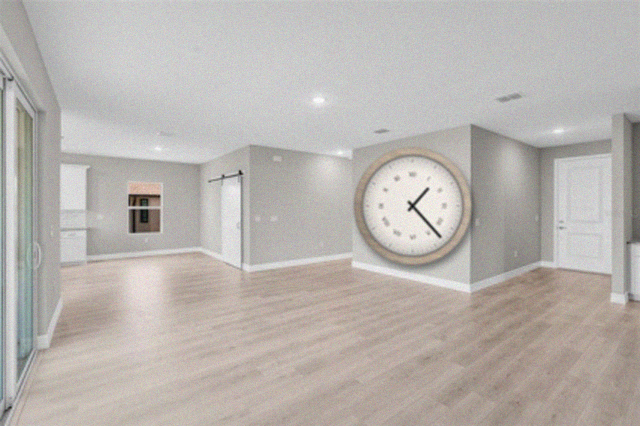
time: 1:23
